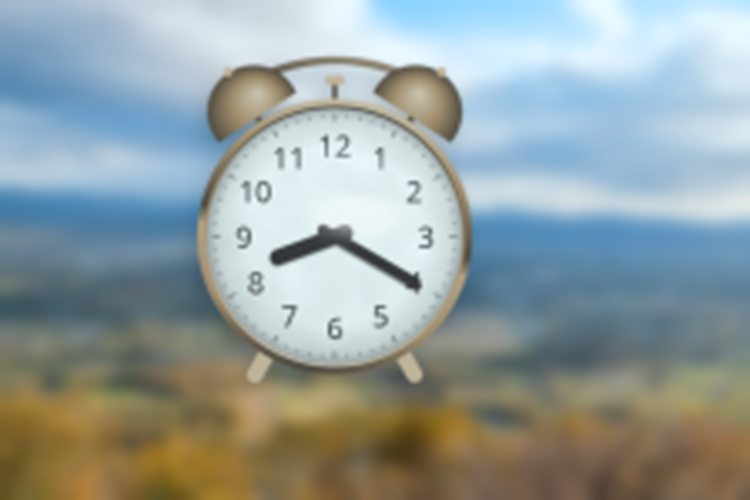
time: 8:20
